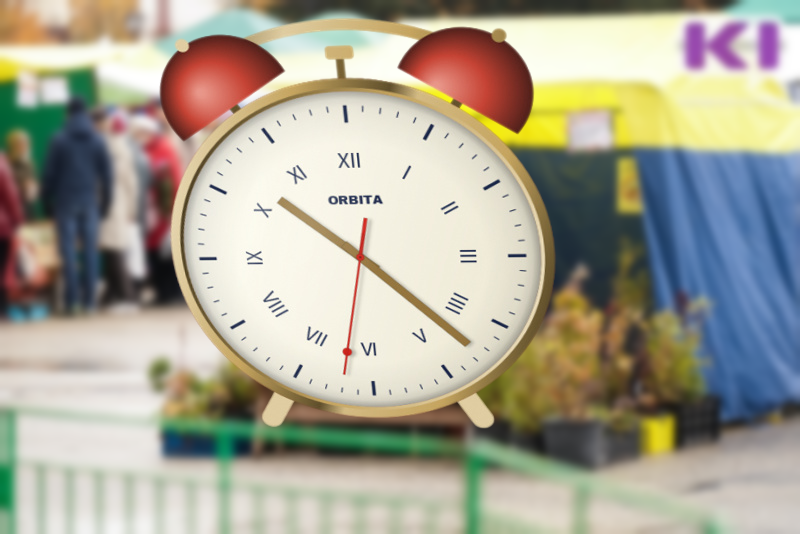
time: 10:22:32
